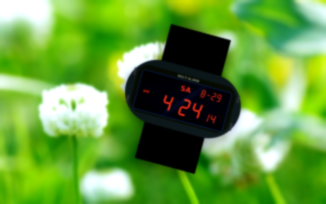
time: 4:24
